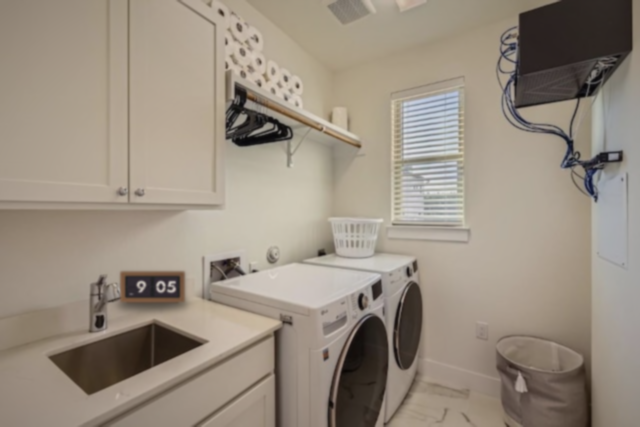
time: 9:05
